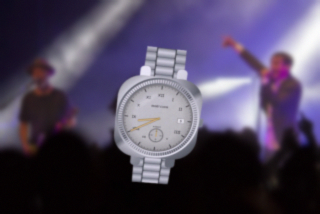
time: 8:40
